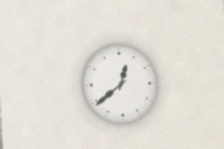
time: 12:39
